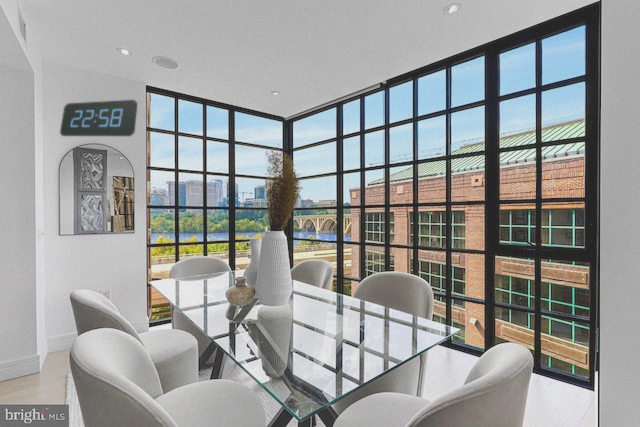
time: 22:58
